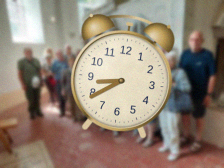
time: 8:39
